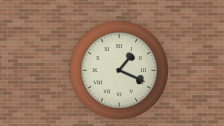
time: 1:19
